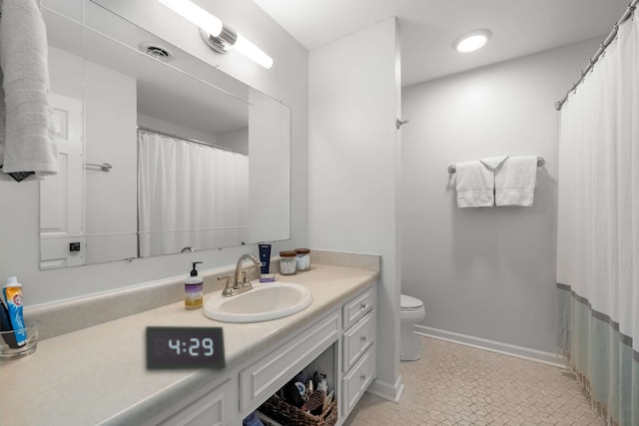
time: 4:29
